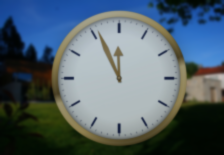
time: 11:56
